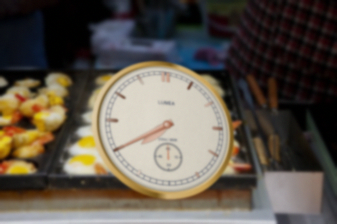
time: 7:40
